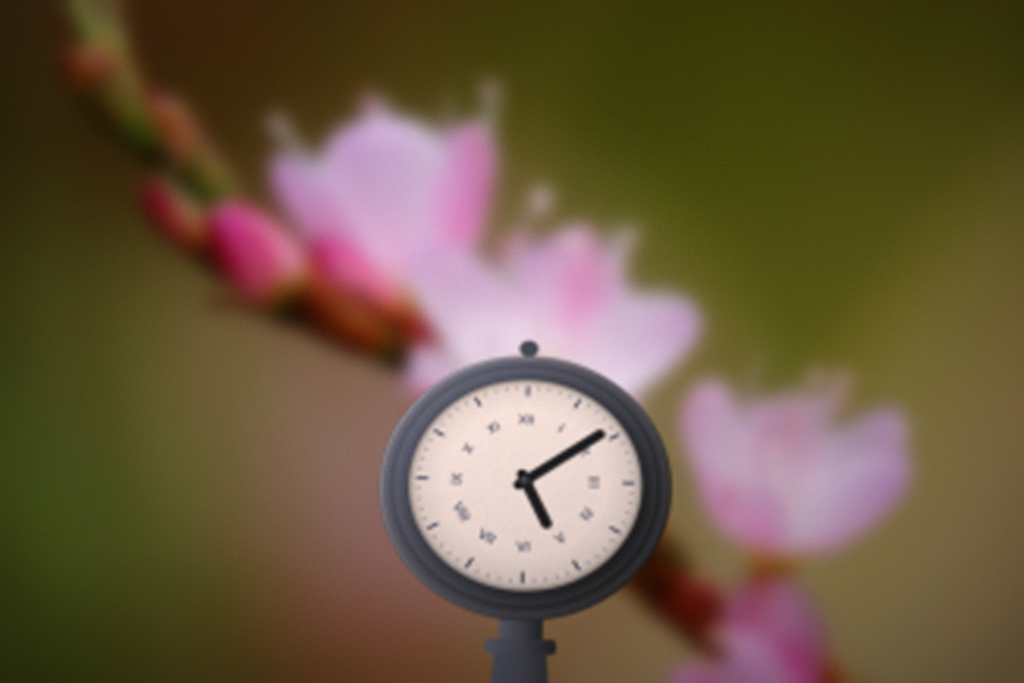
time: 5:09
